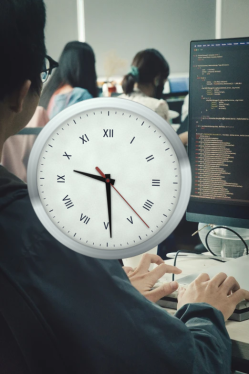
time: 9:29:23
